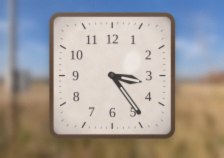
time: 3:24
